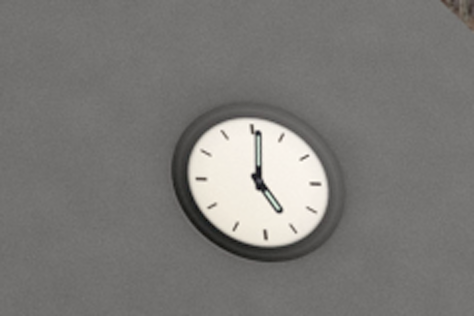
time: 5:01
